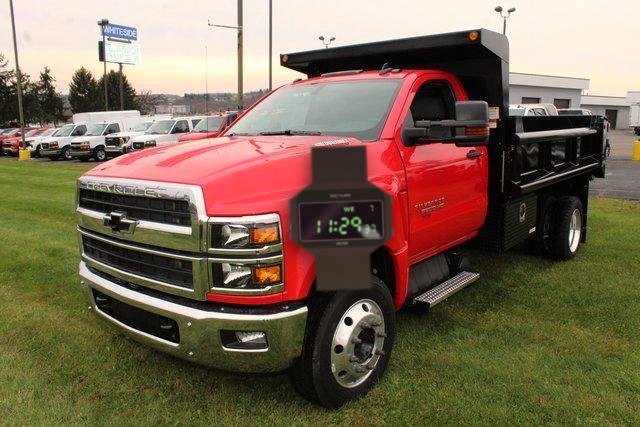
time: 11:29
